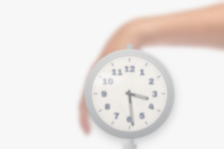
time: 3:29
